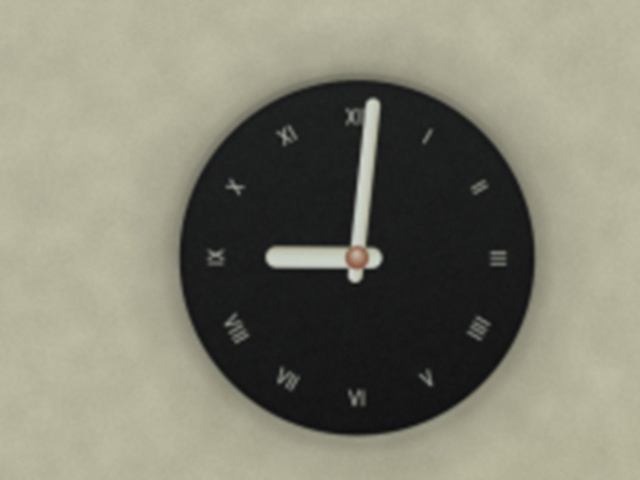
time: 9:01
